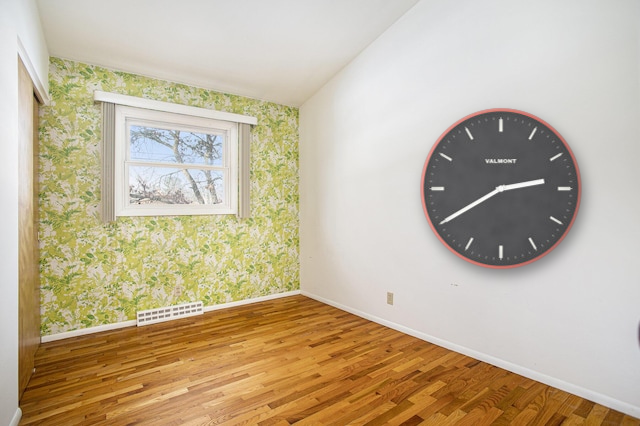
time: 2:40
